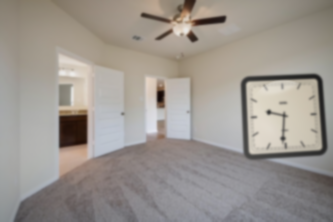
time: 9:31
